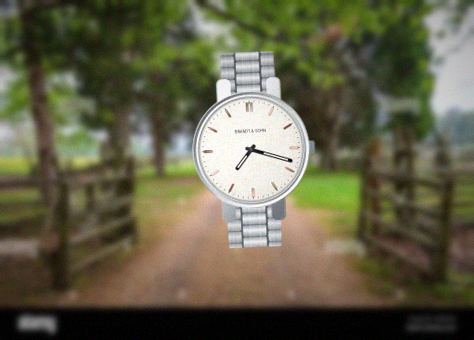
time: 7:18
